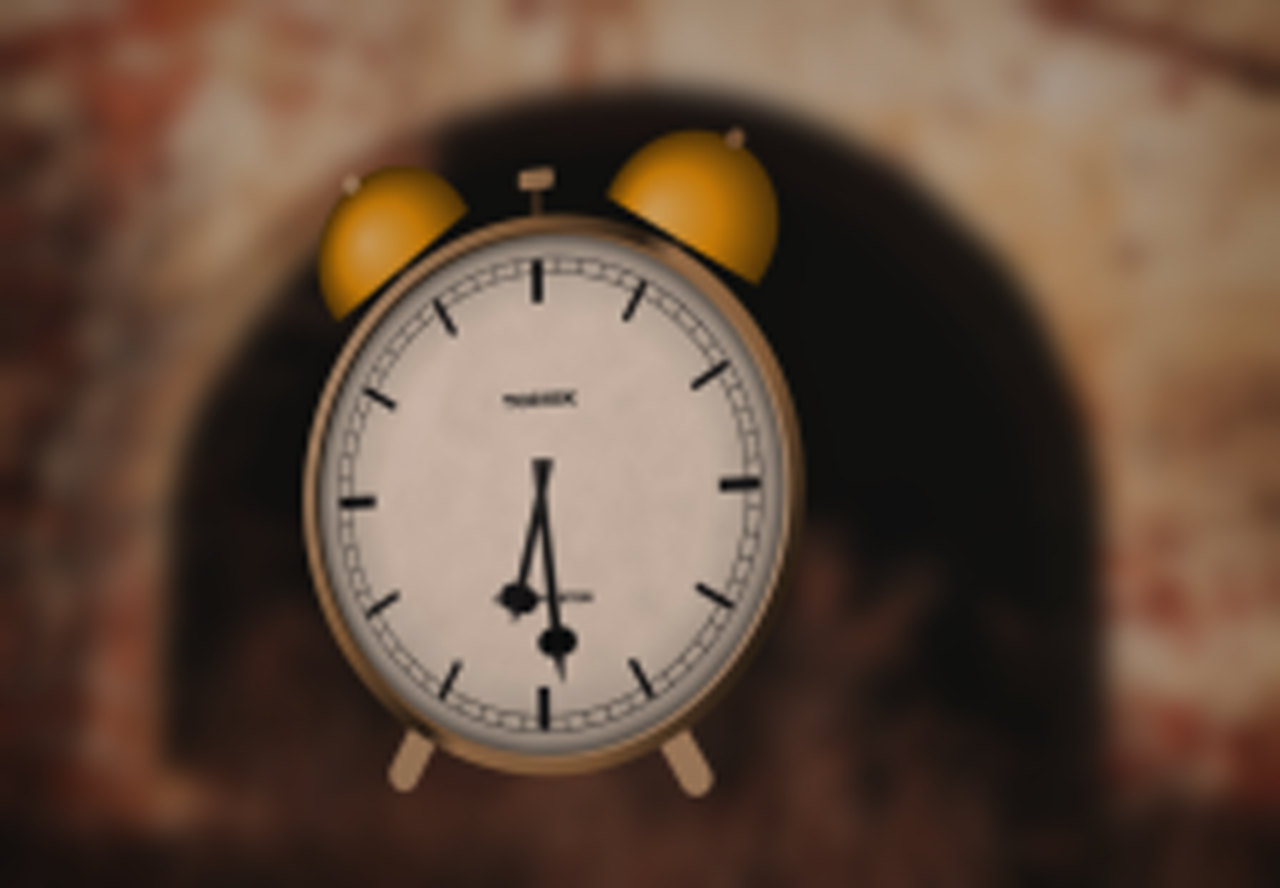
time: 6:29
